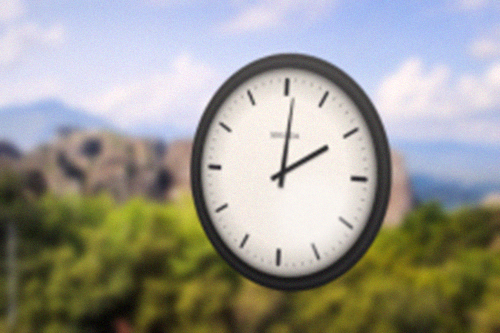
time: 2:01
